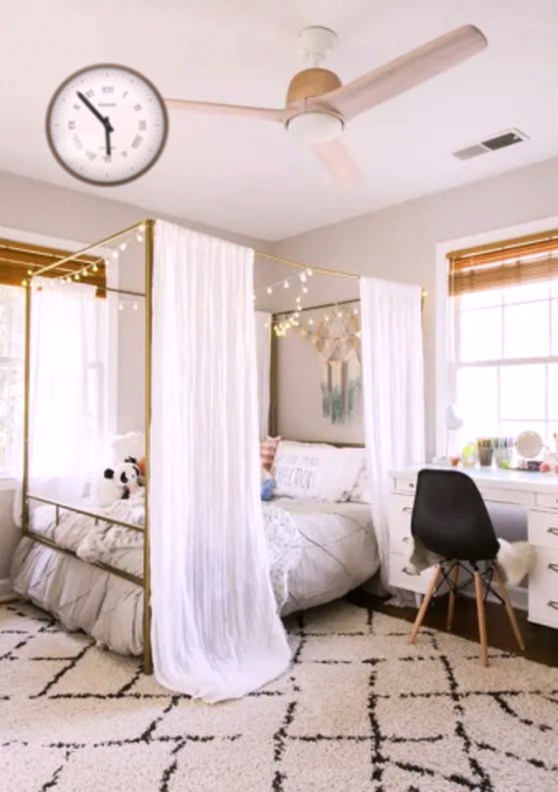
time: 5:53
